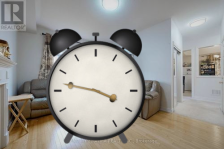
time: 3:47
